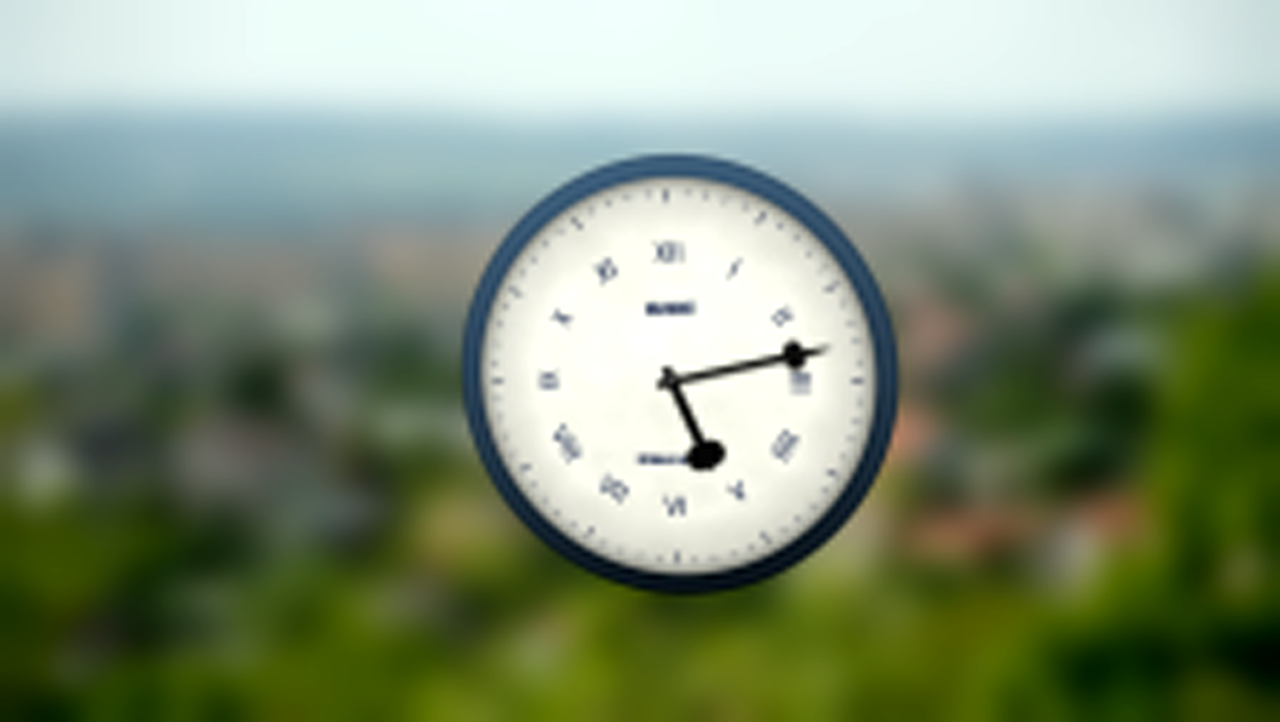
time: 5:13
